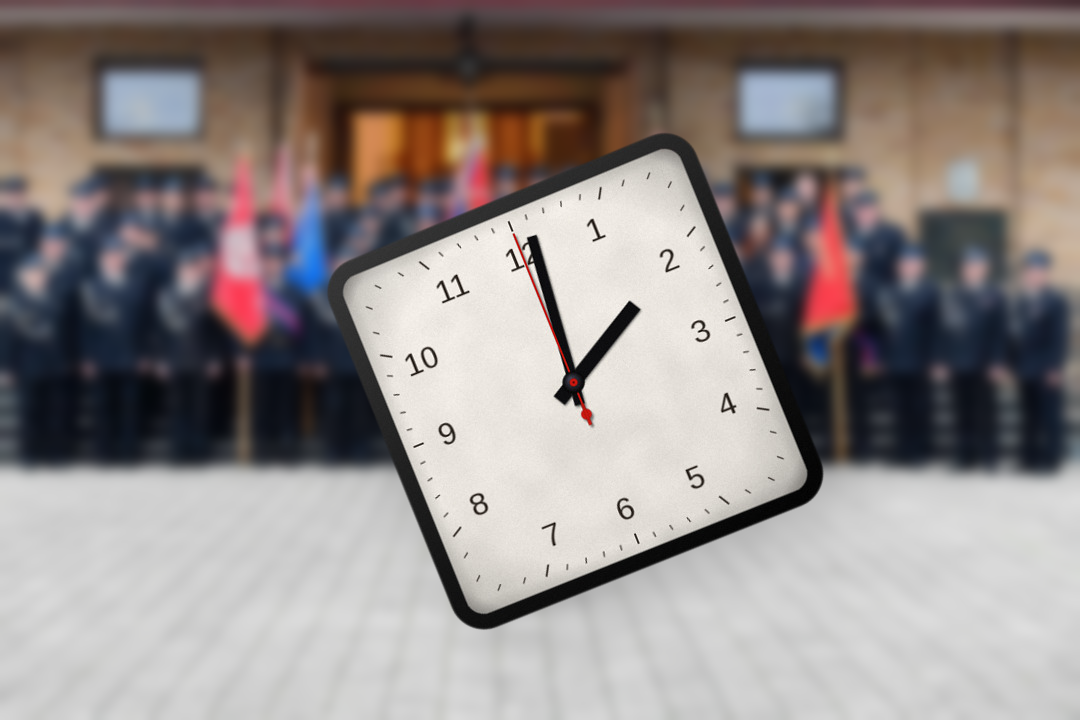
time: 2:01:00
